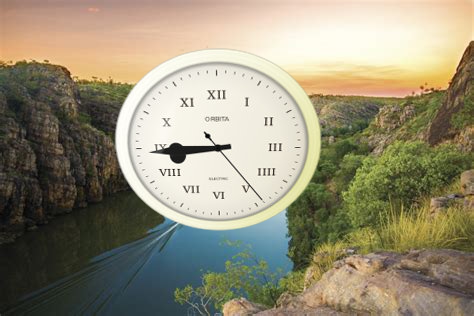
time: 8:44:24
